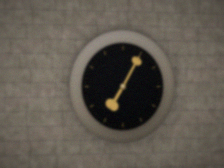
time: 7:05
